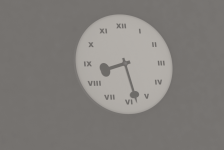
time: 8:28
